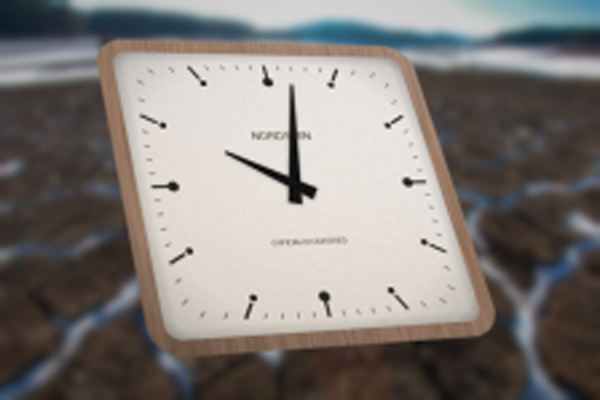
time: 10:02
